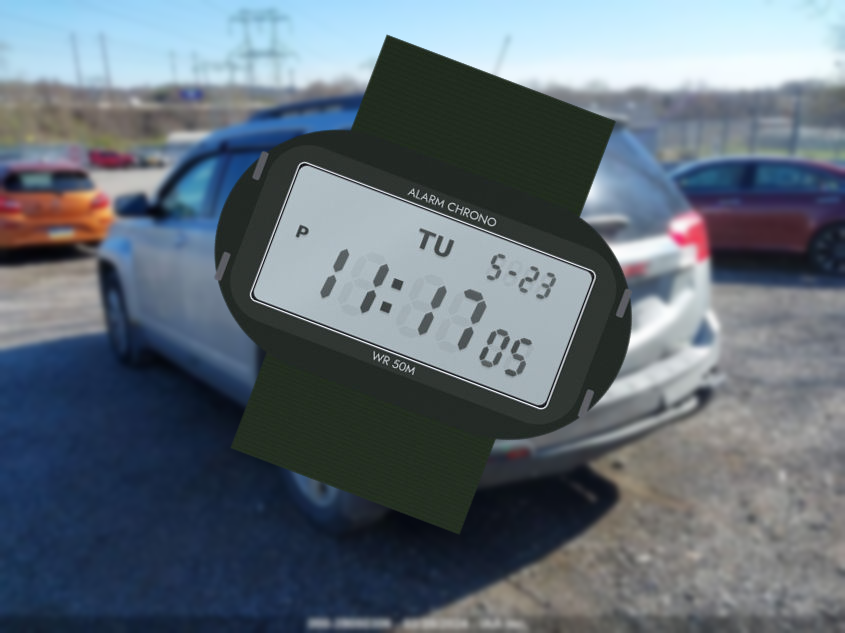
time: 11:17:05
